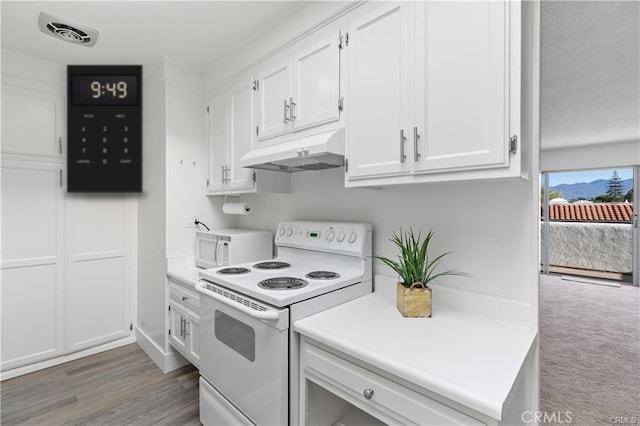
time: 9:49
